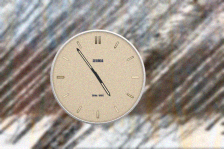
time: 4:54
